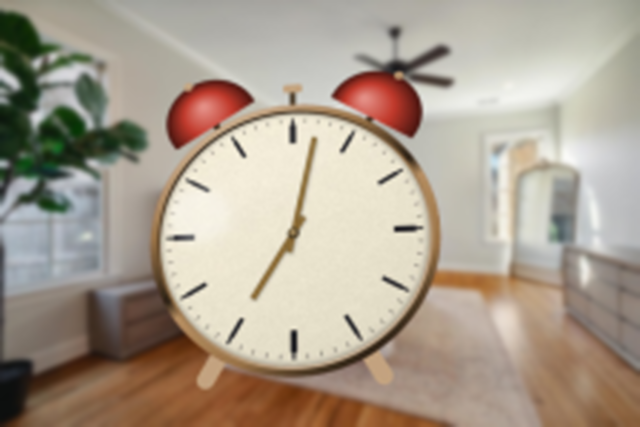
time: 7:02
